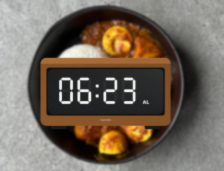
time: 6:23
